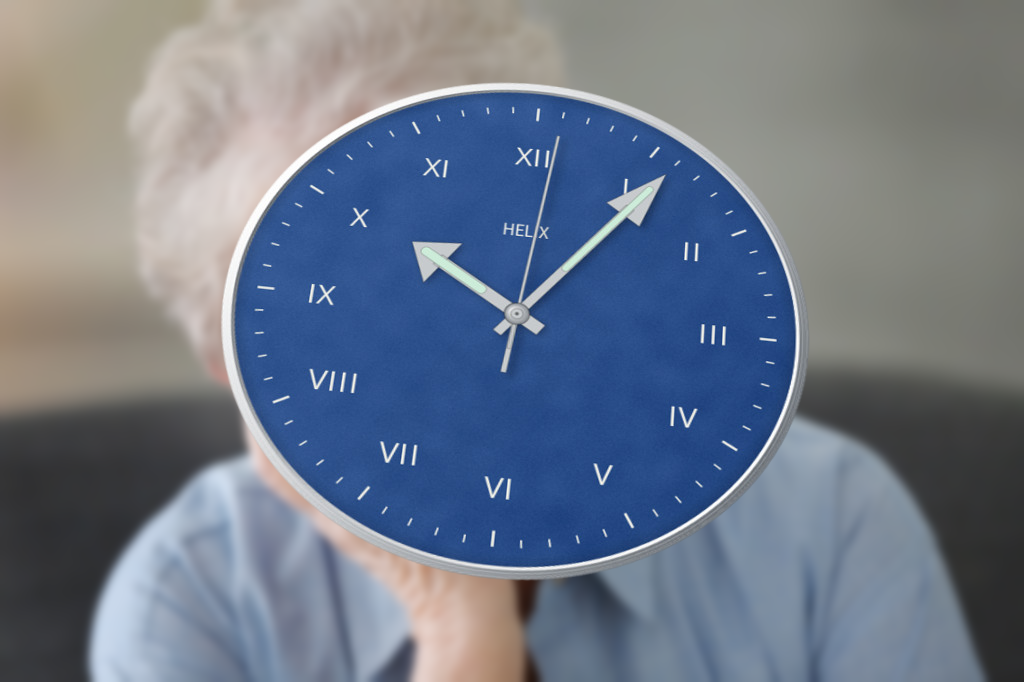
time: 10:06:01
